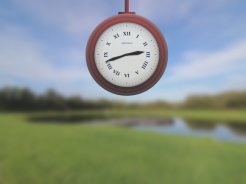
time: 2:42
